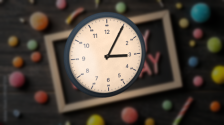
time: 3:05
